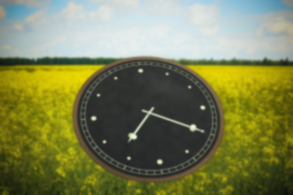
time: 7:20
